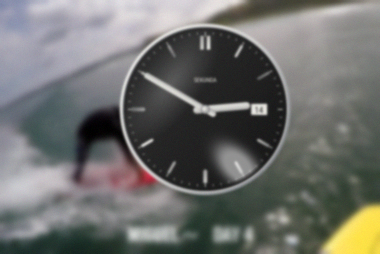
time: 2:50
